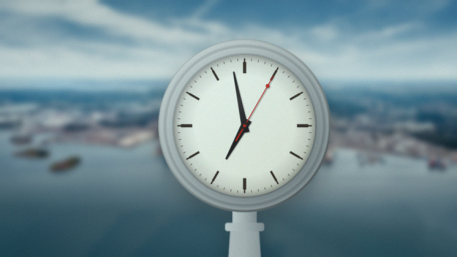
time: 6:58:05
